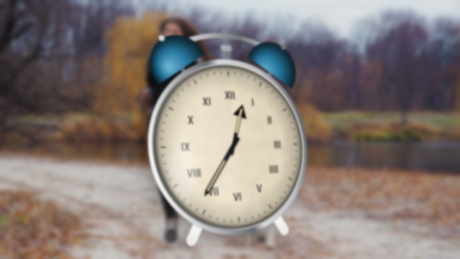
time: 12:36
